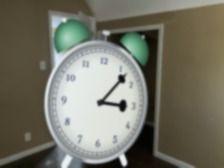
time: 3:07
